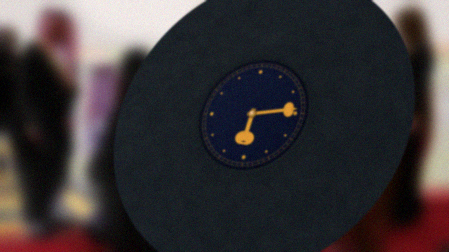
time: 6:14
